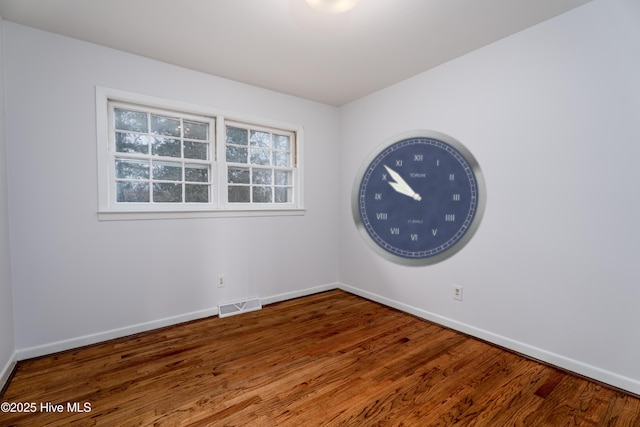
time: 9:52
